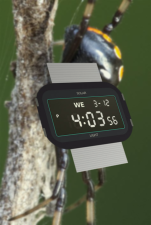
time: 4:03:56
